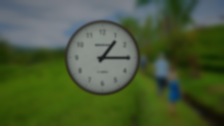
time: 1:15
